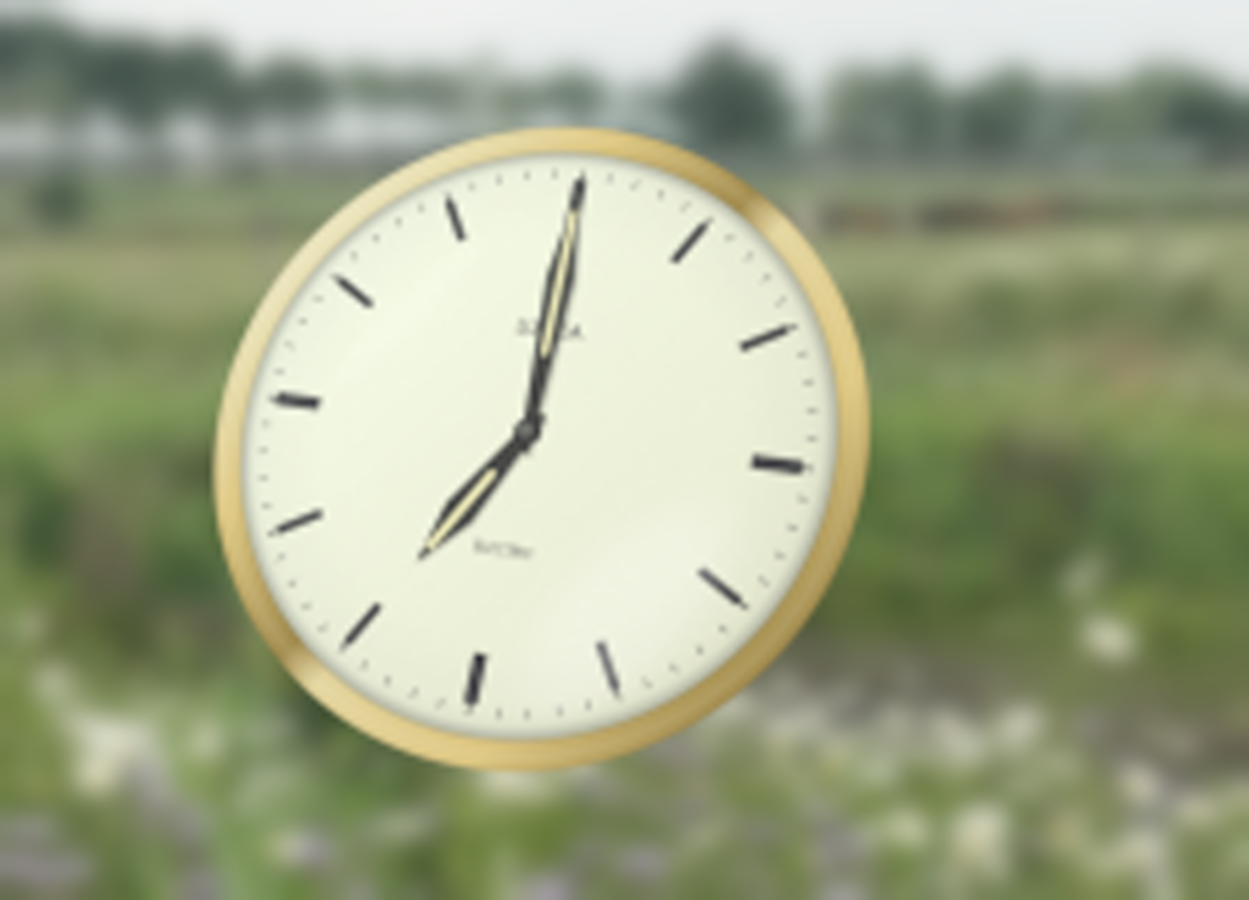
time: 7:00
